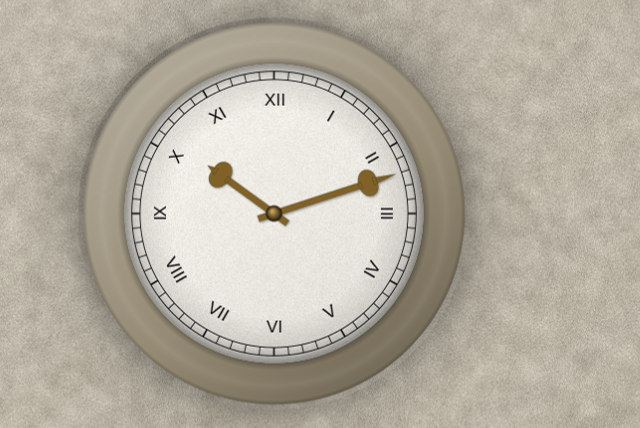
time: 10:12
